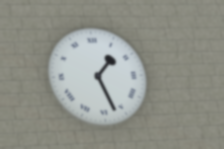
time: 1:27
